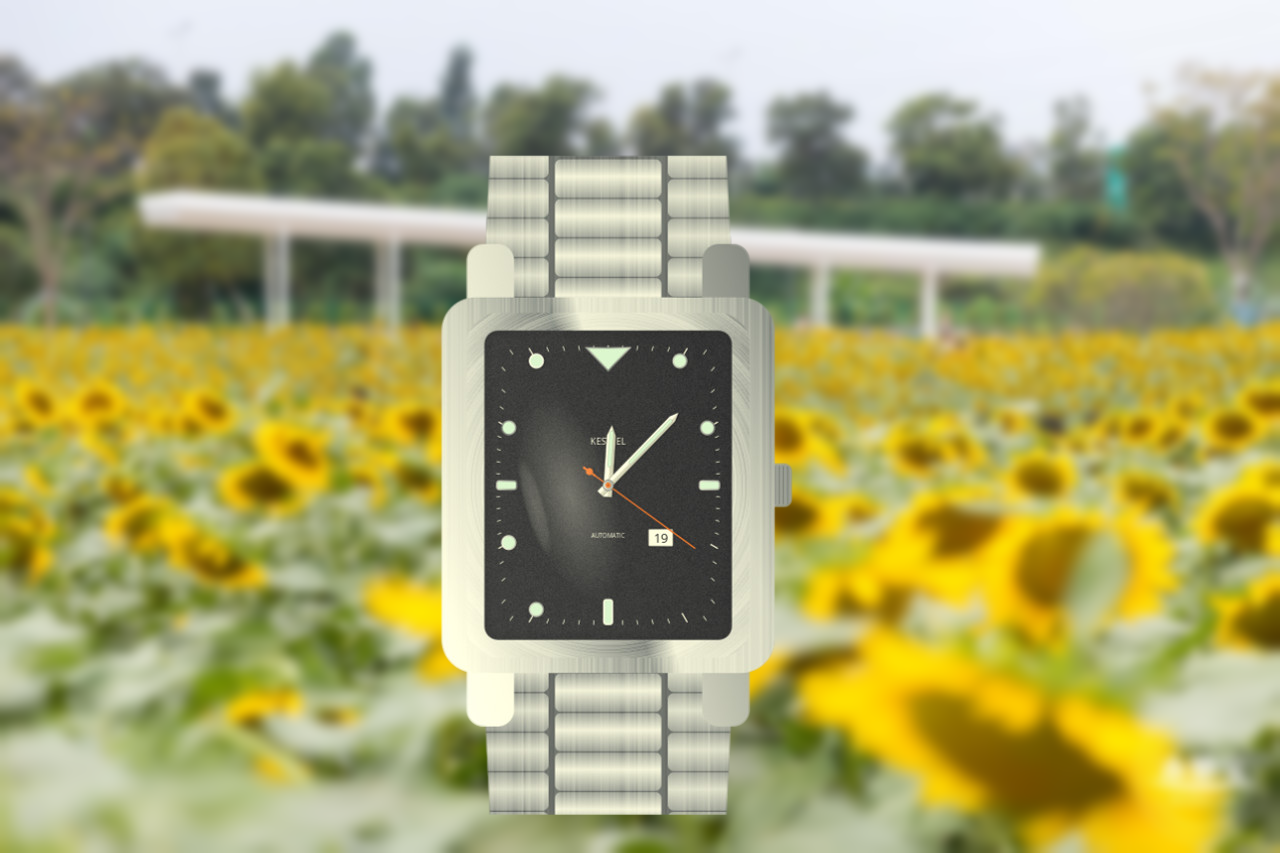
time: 12:07:21
